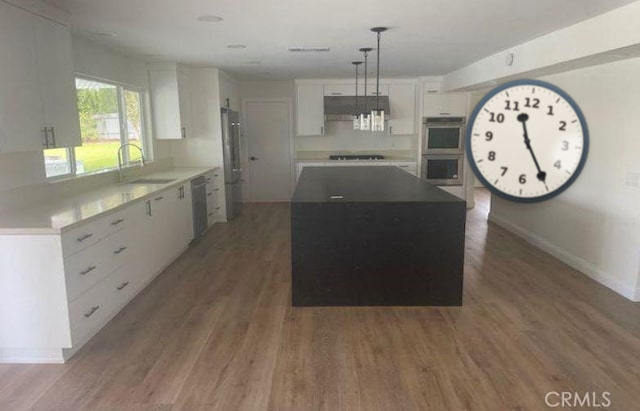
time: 11:25
